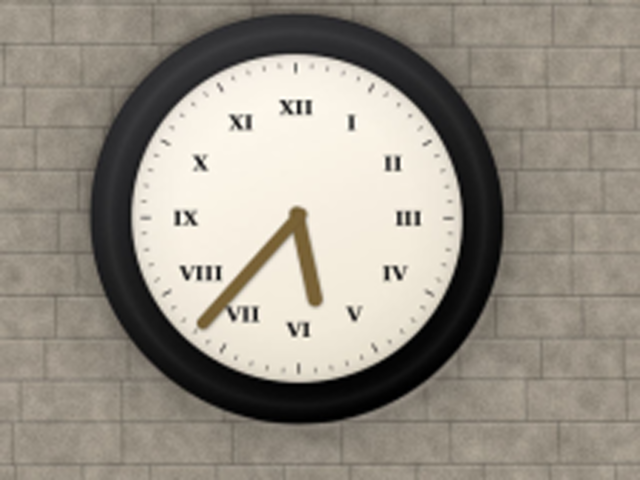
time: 5:37
